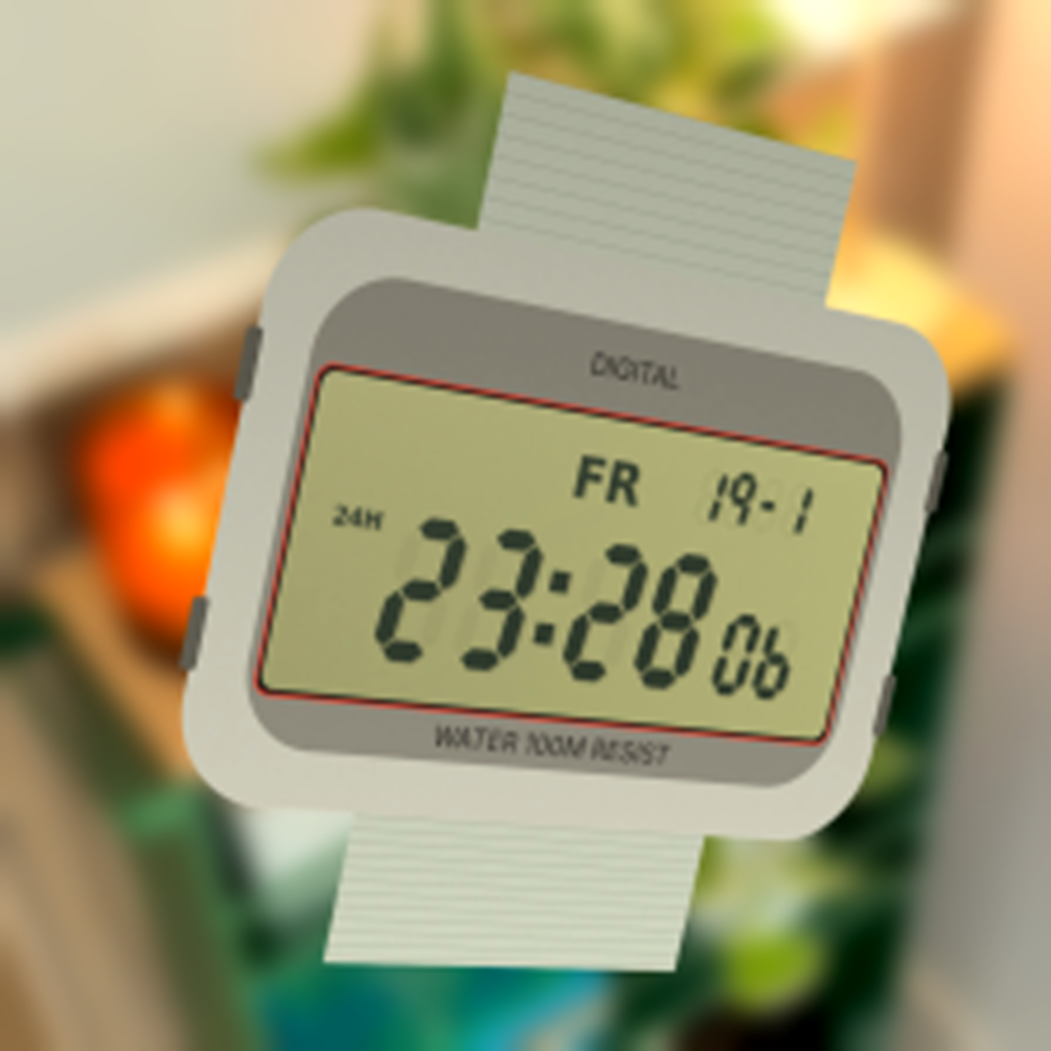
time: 23:28:06
